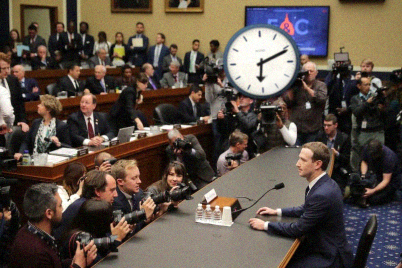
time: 6:11
